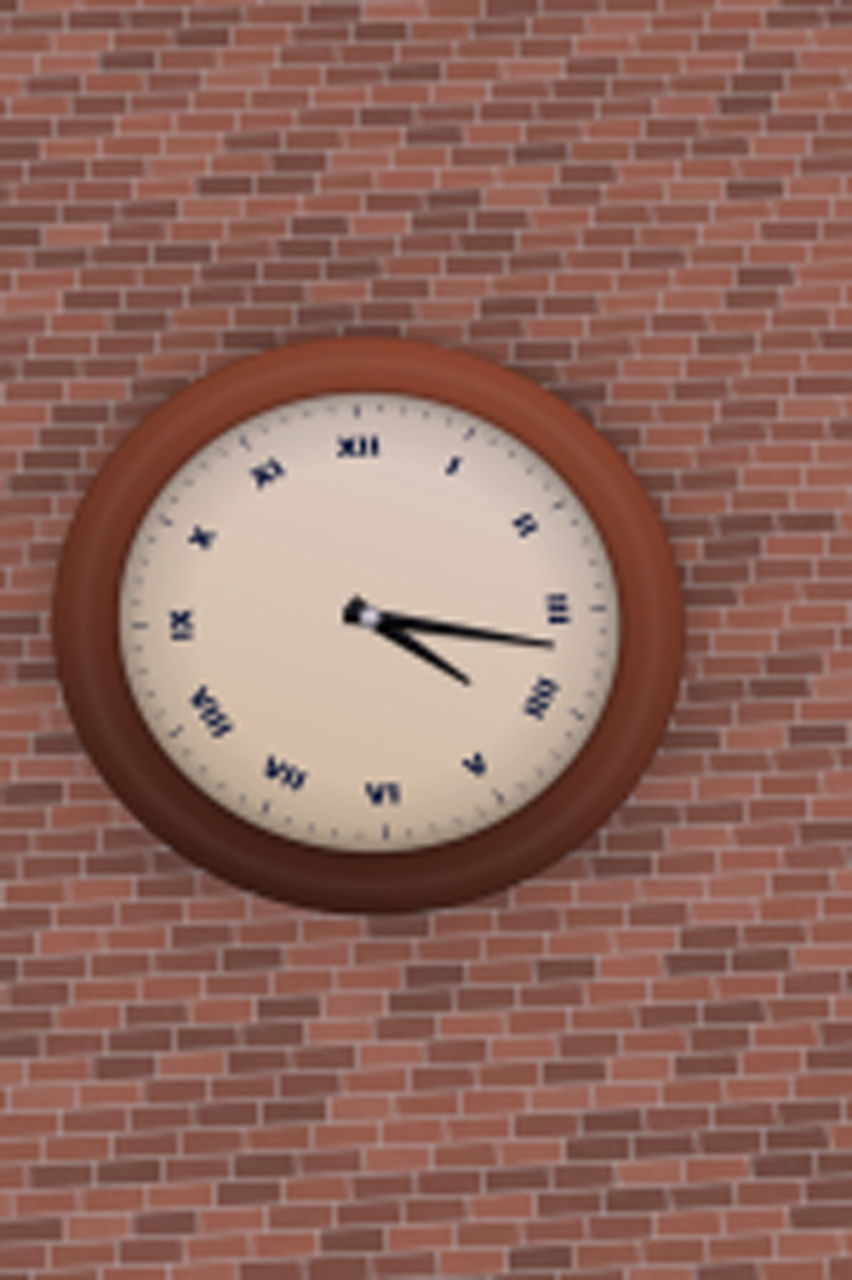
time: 4:17
